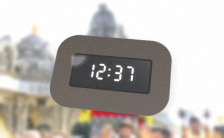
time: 12:37
